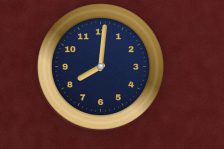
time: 8:01
